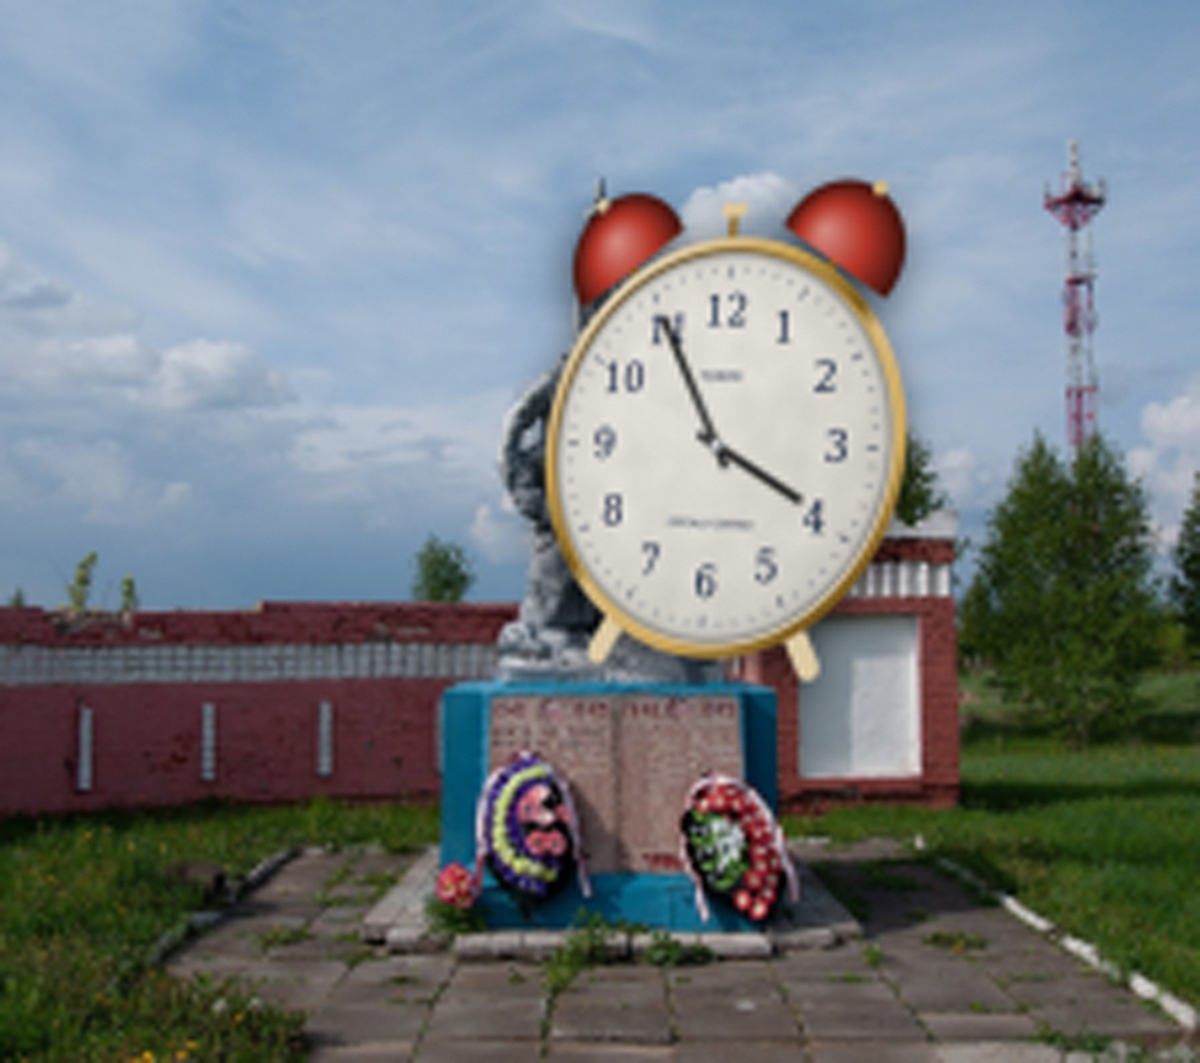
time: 3:55
